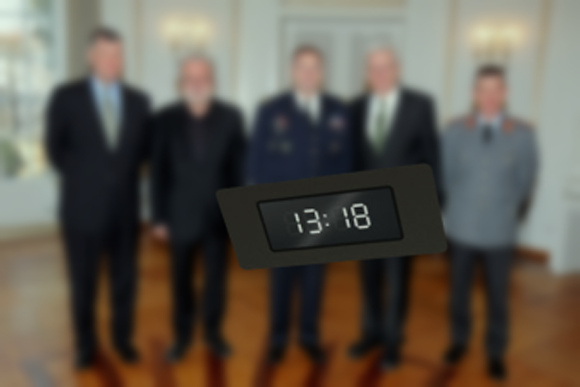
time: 13:18
